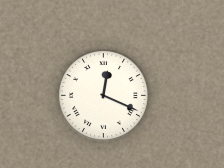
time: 12:19
